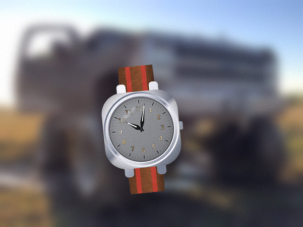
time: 10:02
